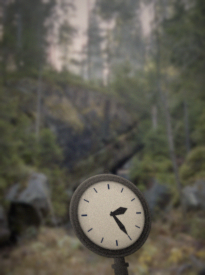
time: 2:25
